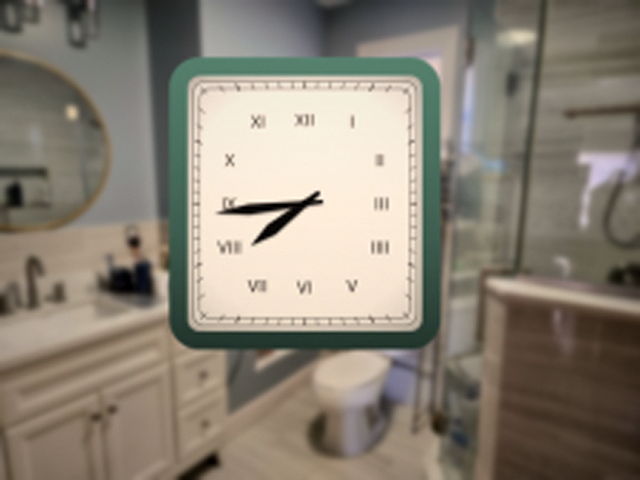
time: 7:44
